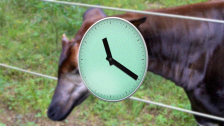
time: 11:20
